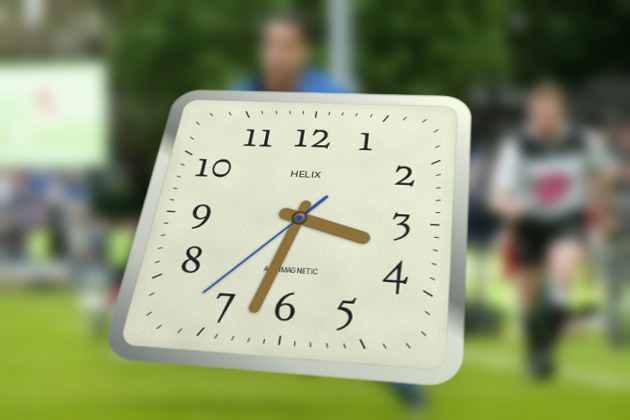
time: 3:32:37
